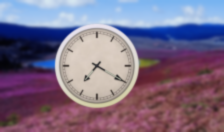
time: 7:20
